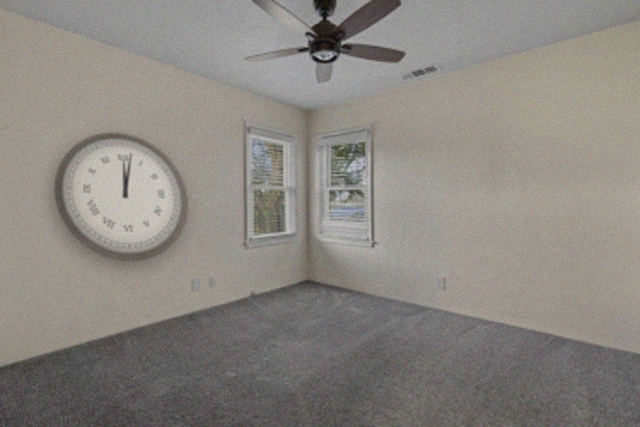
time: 12:02
